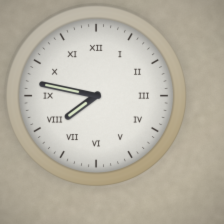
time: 7:47
